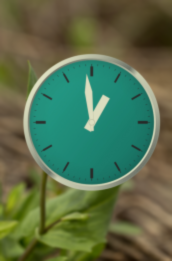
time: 12:59
